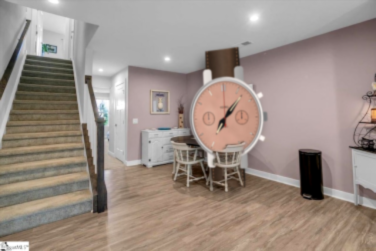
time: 7:07
